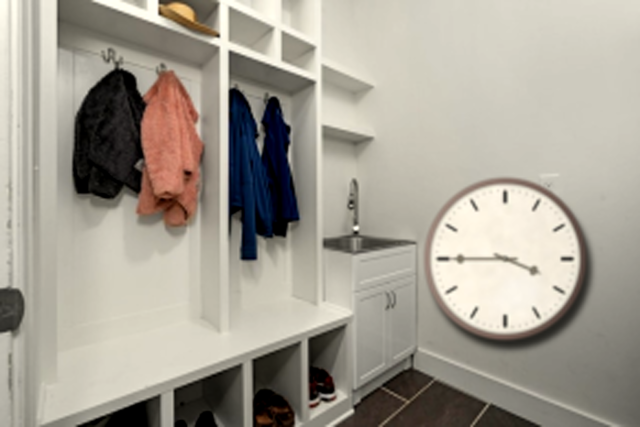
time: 3:45
